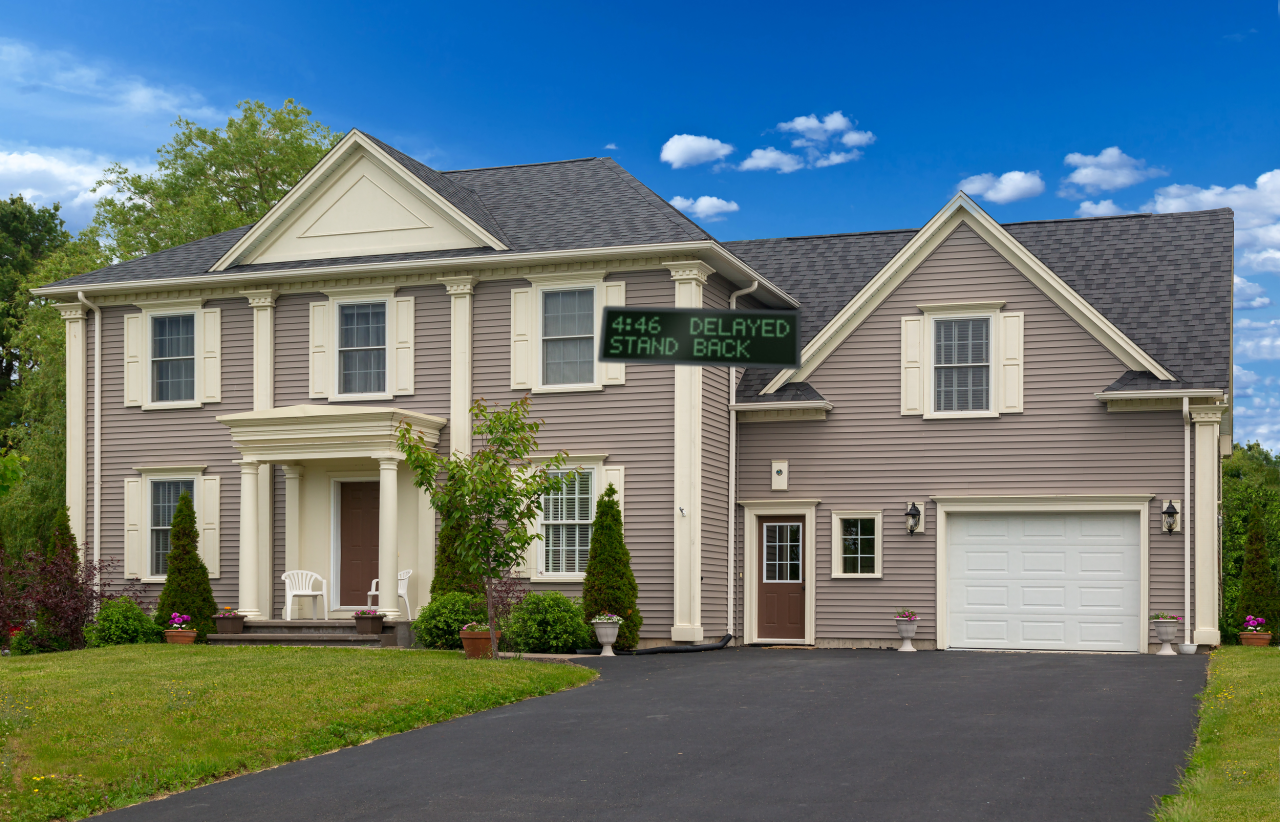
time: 4:46
